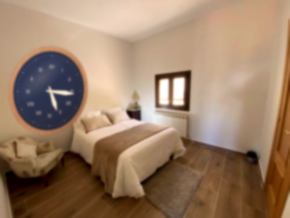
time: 5:16
